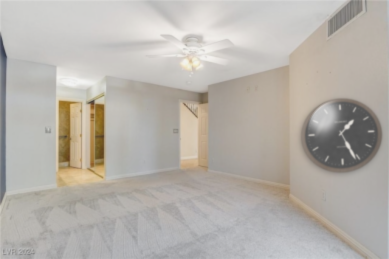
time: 1:26
